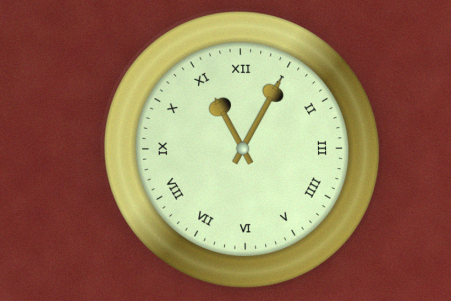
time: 11:05
